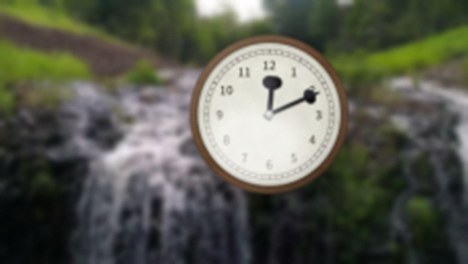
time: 12:11
